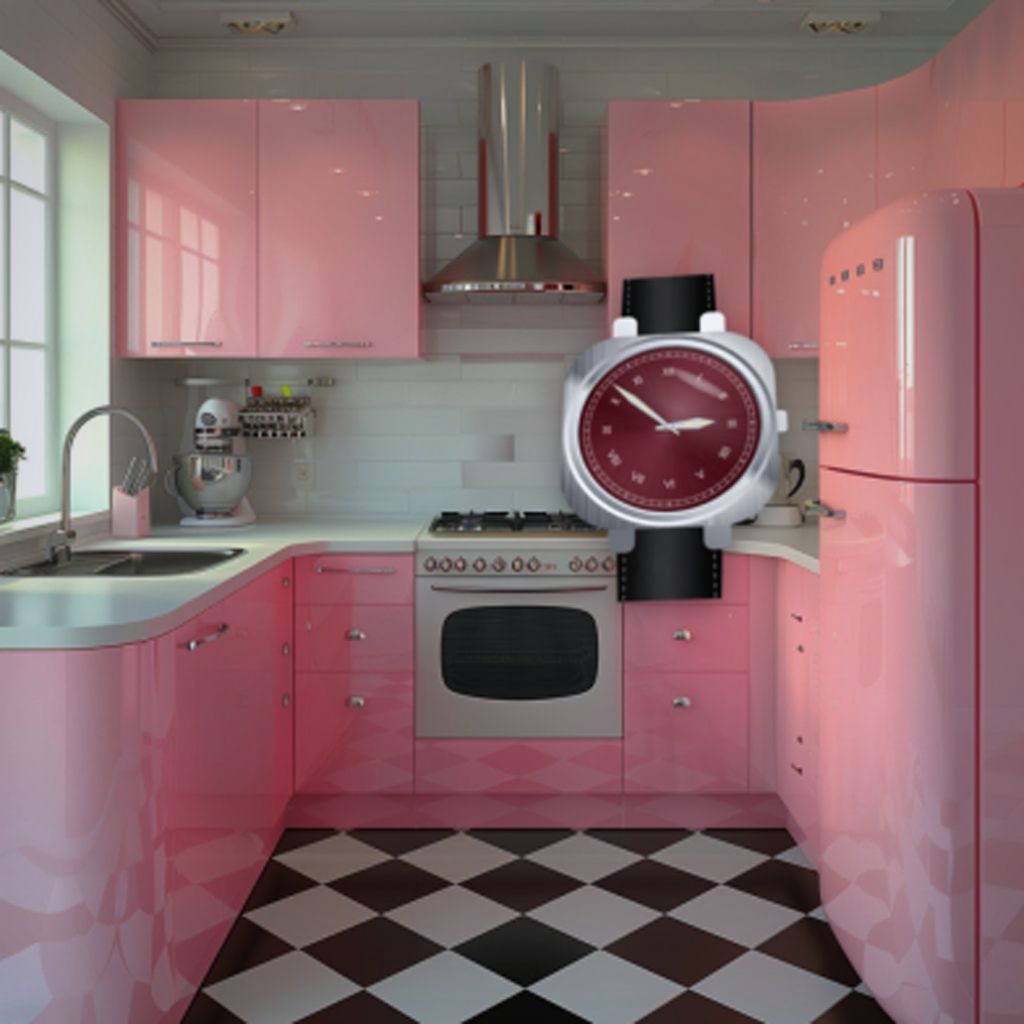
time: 2:52
